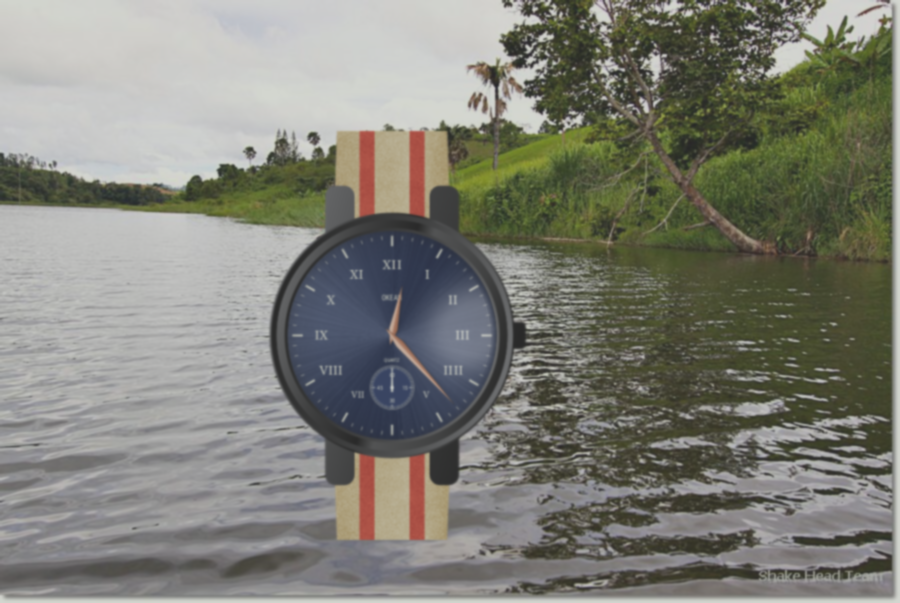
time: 12:23
